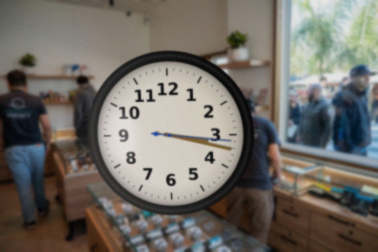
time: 3:17:16
